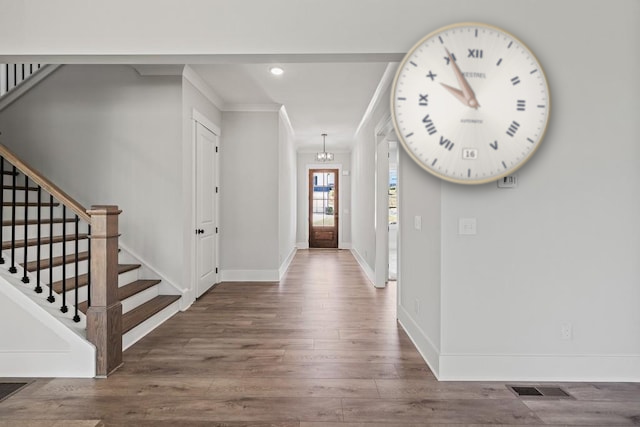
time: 9:55
